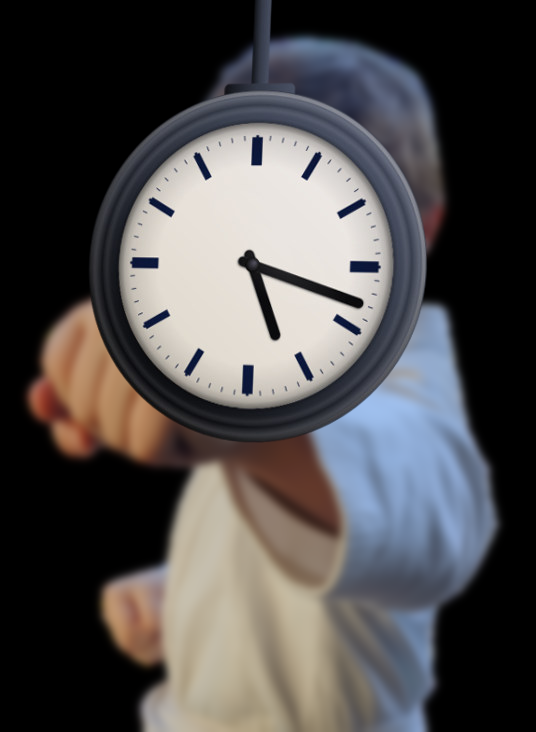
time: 5:18
